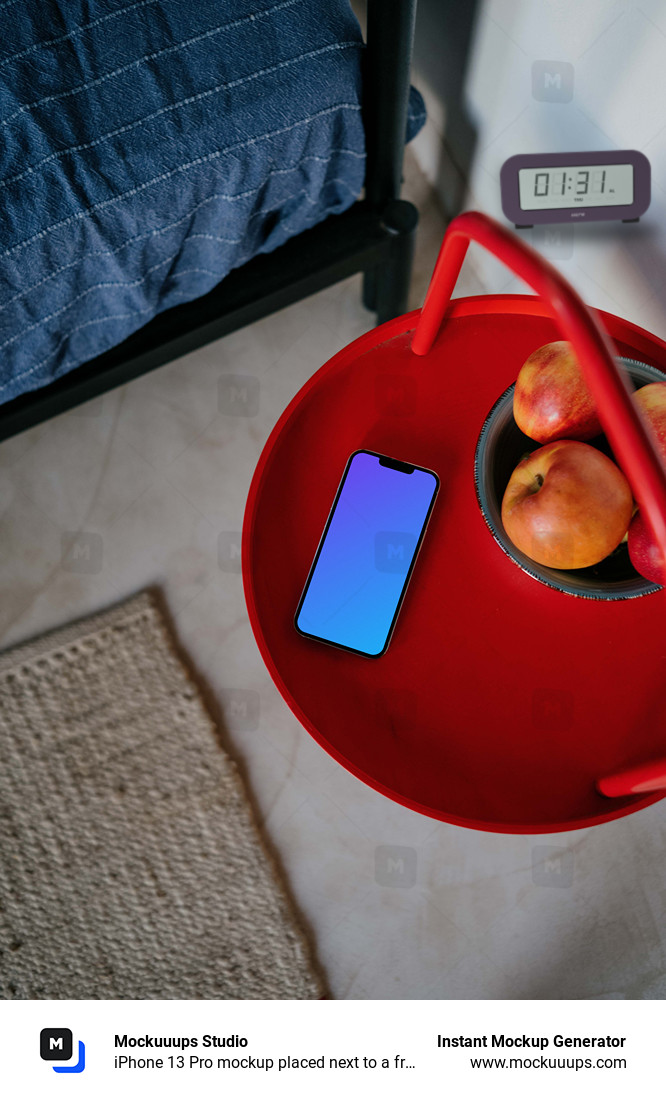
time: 1:31
